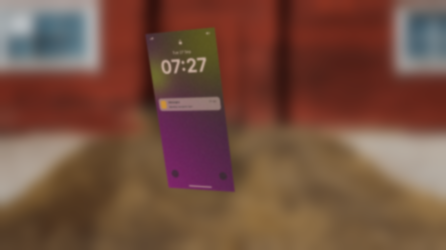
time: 7:27
